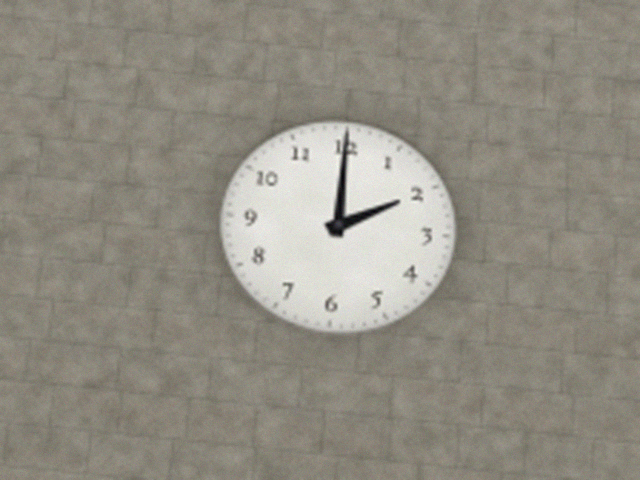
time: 2:00
